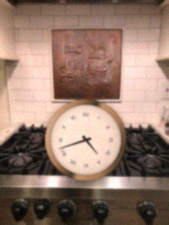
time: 4:42
